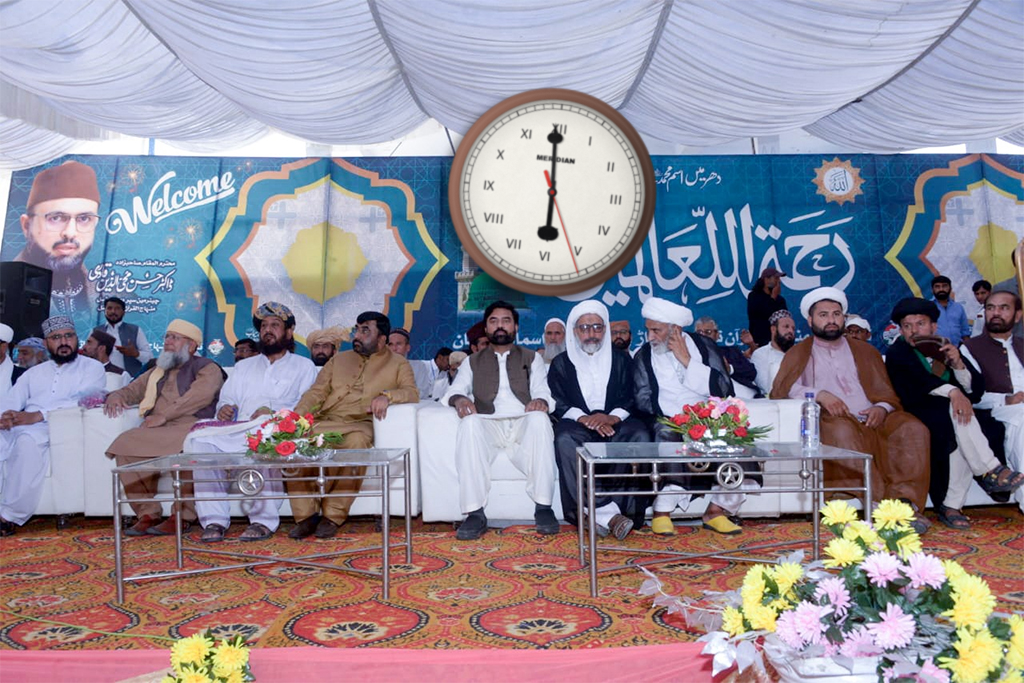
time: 5:59:26
